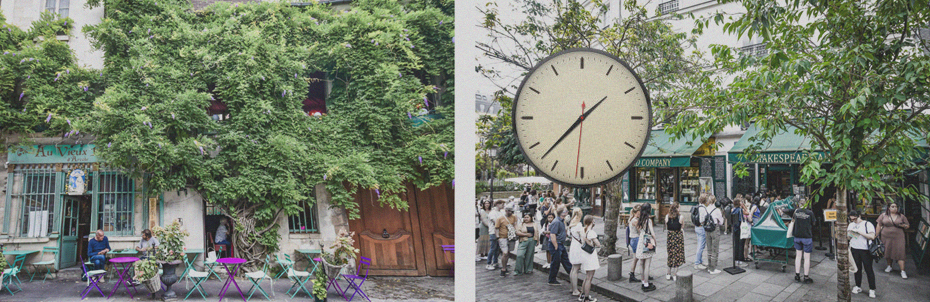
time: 1:37:31
